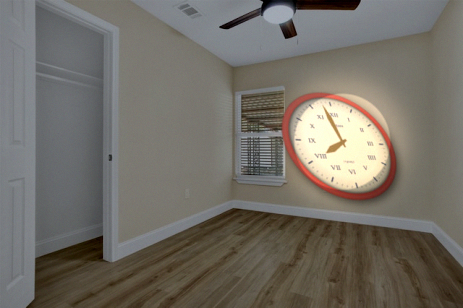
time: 7:58
